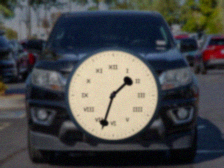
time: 1:33
